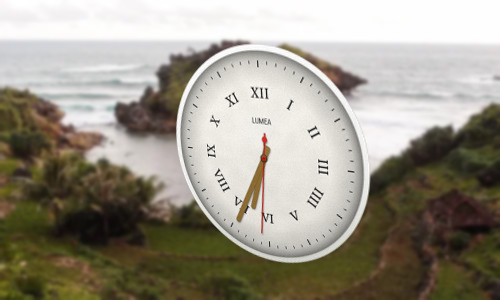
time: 6:34:31
